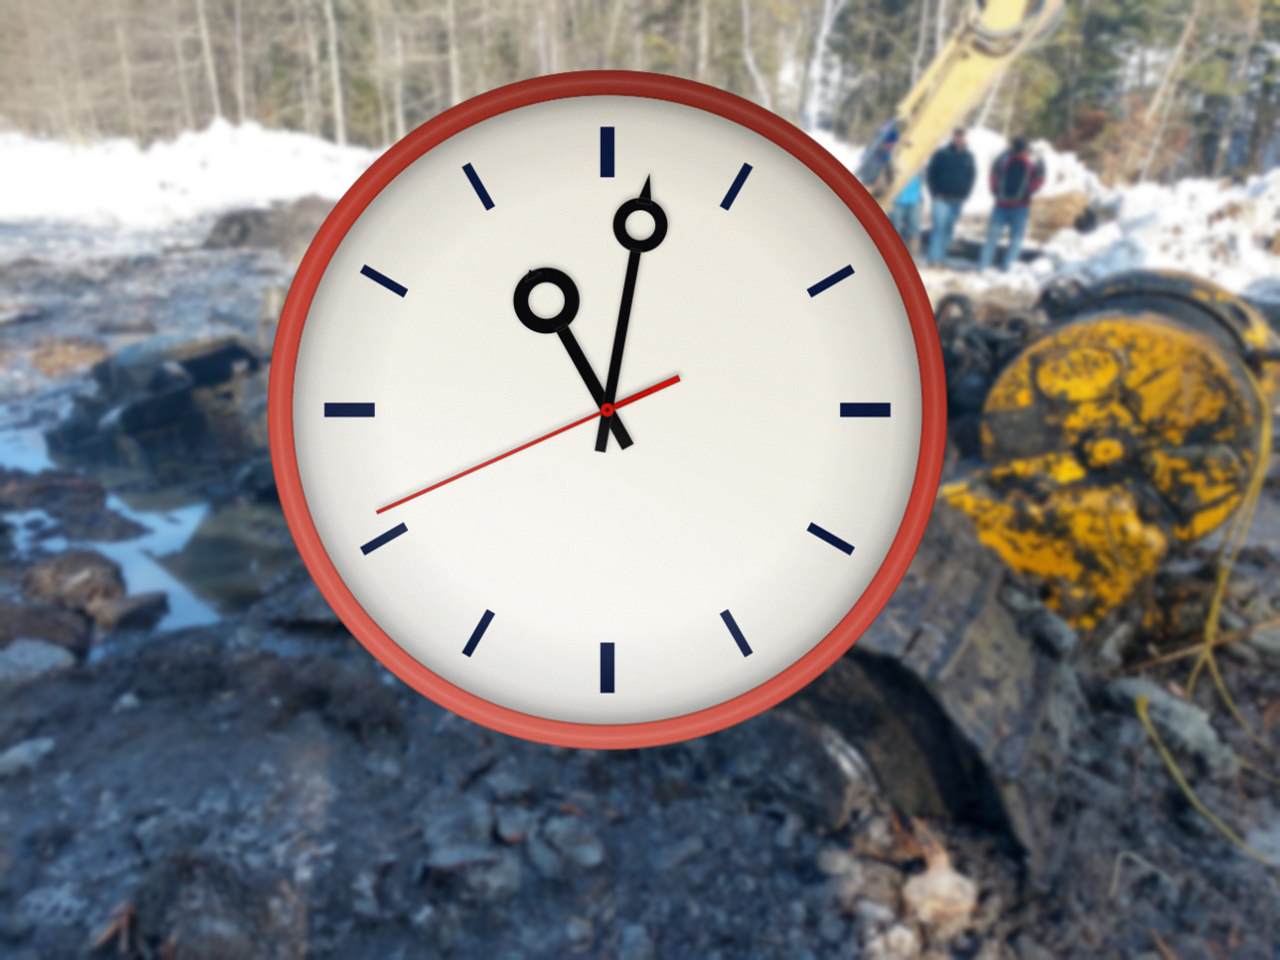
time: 11:01:41
